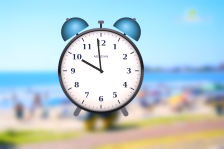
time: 9:59
